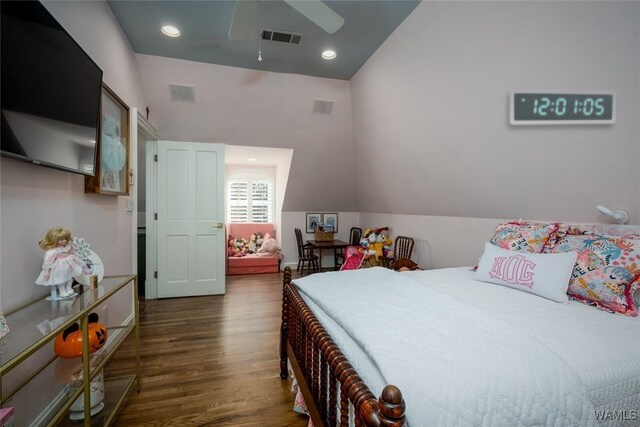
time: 12:01:05
